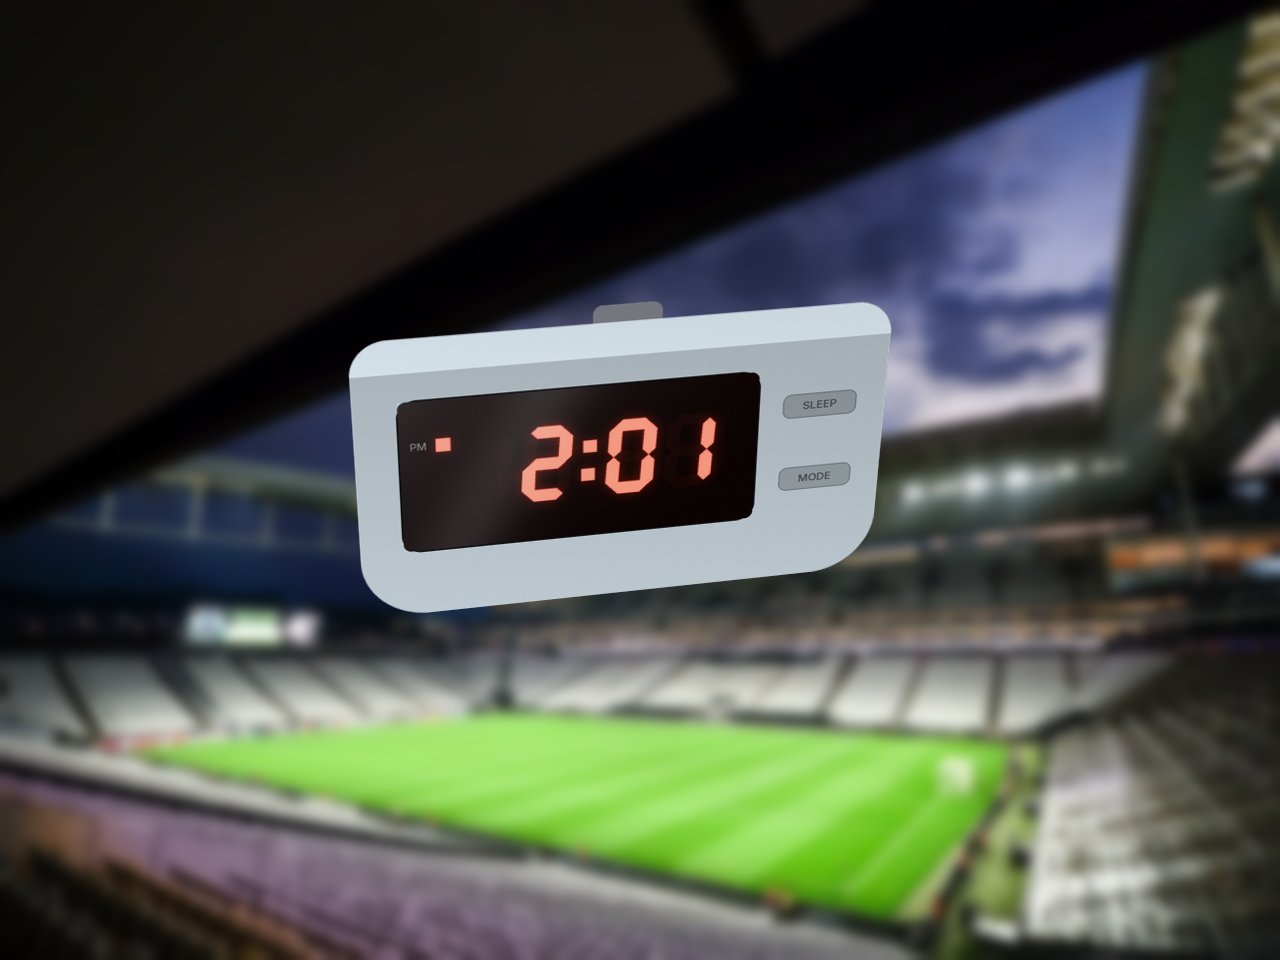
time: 2:01
